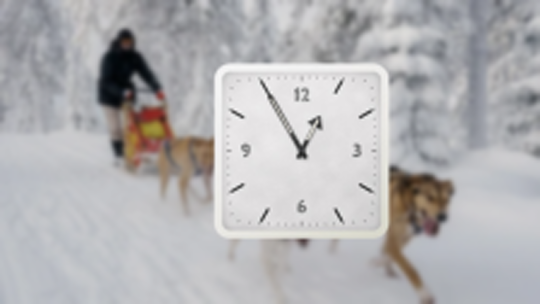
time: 12:55
